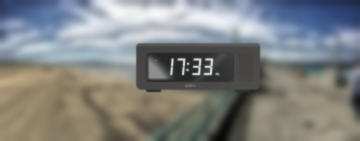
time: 17:33
